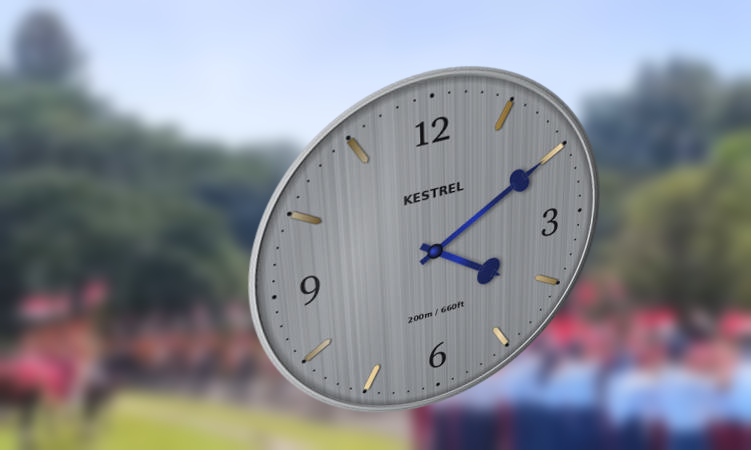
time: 4:10
